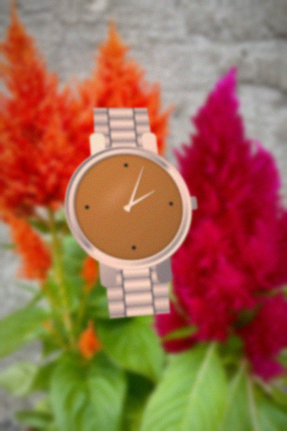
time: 2:04
